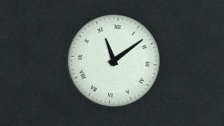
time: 11:08
